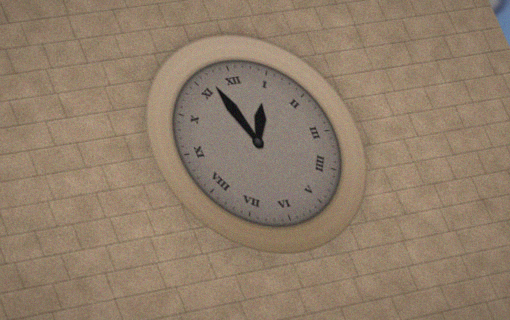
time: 12:57
